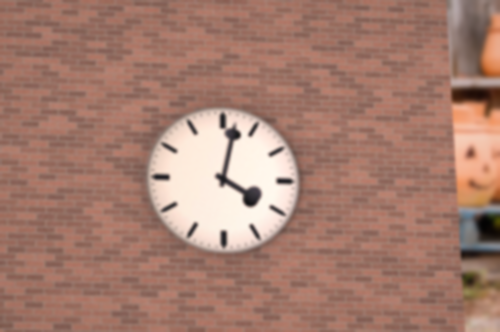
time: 4:02
